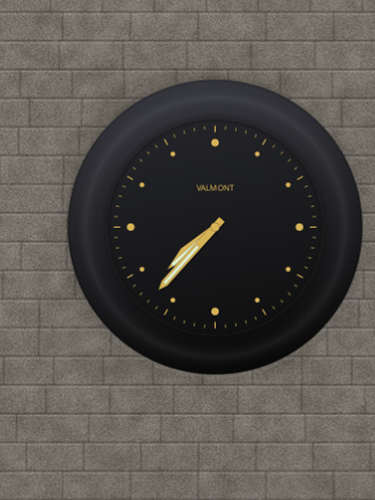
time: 7:37
